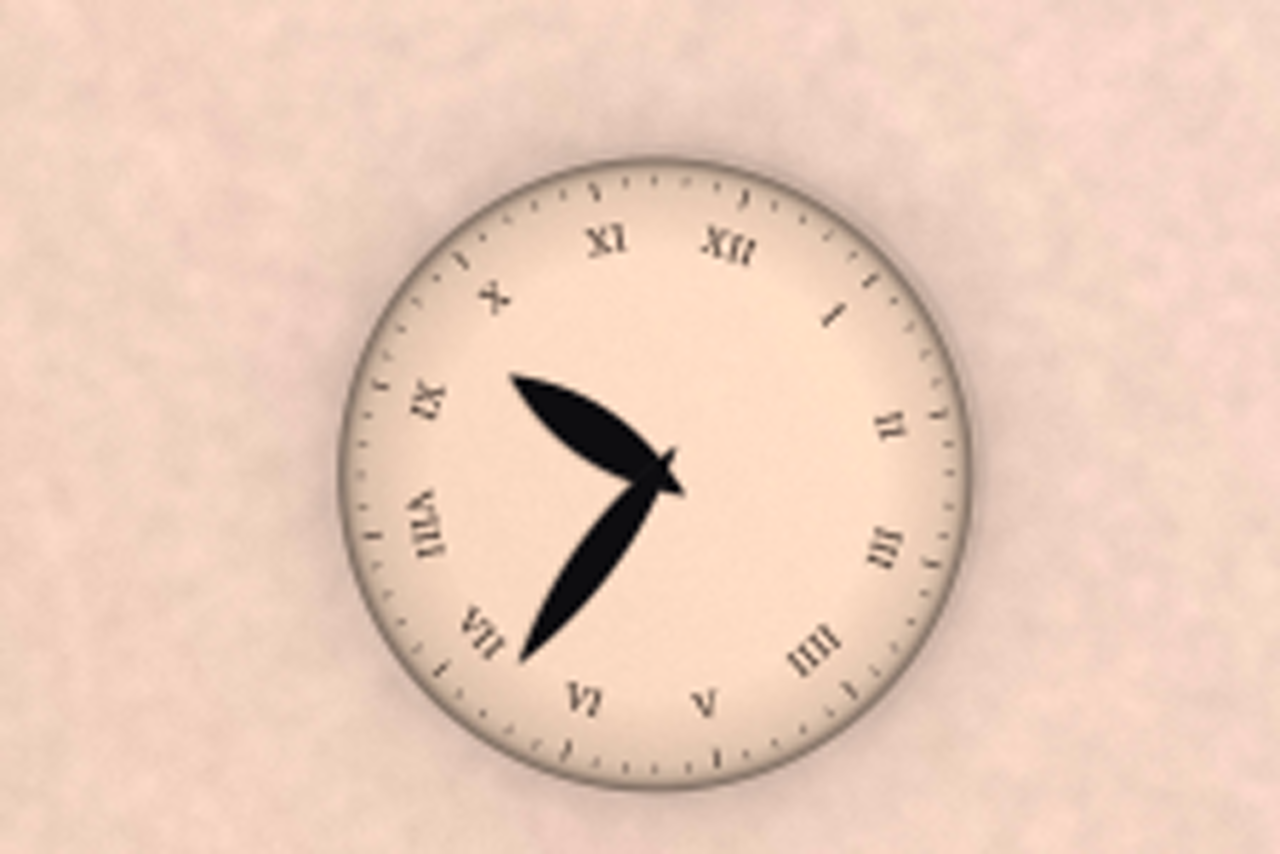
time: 9:33
